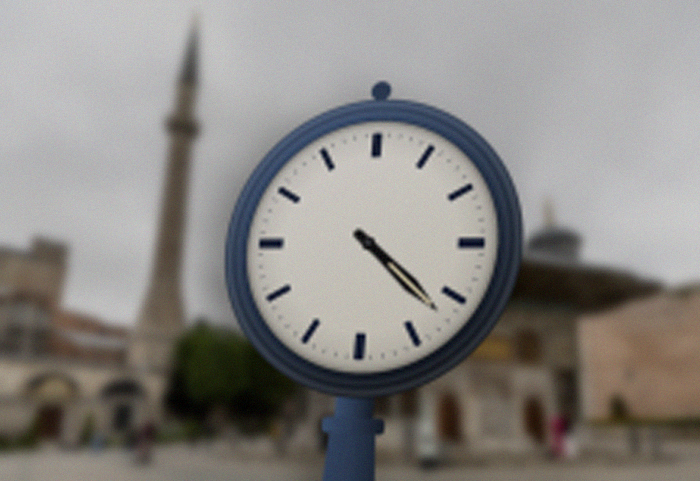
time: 4:22
